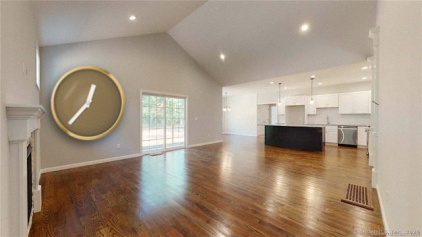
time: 12:37
